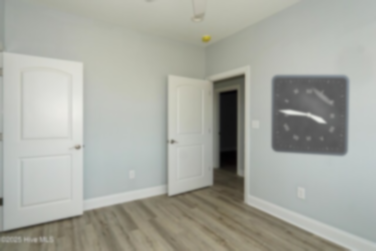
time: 3:46
